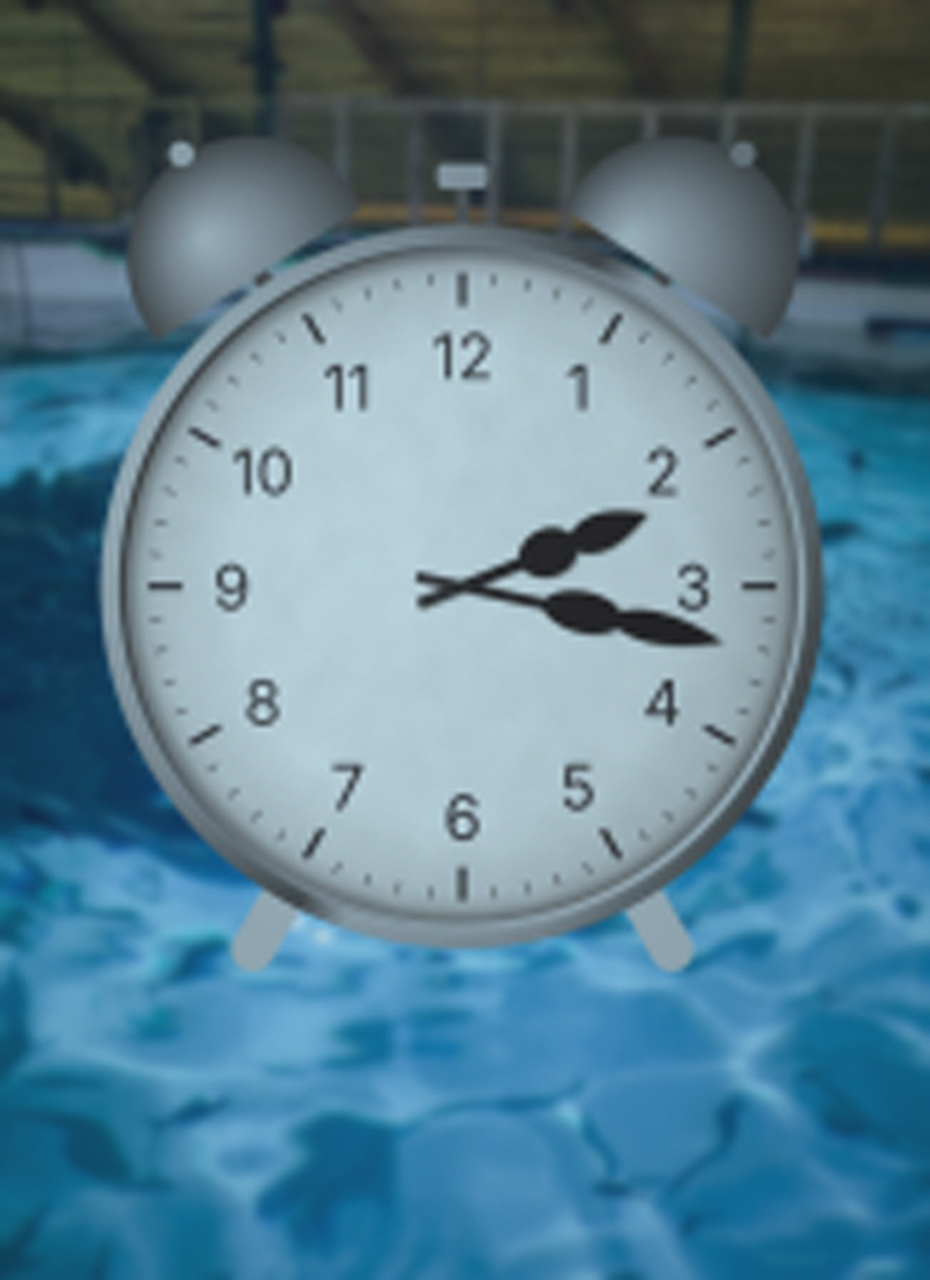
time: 2:17
